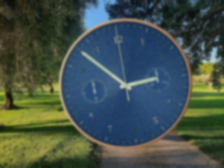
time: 2:53
